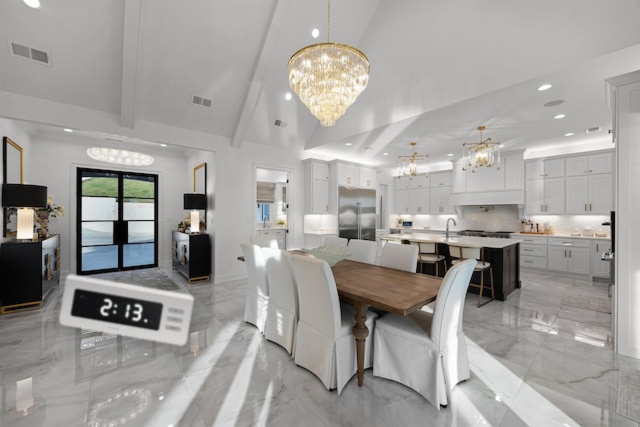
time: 2:13
